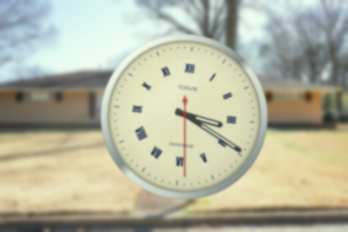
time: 3:19:29
